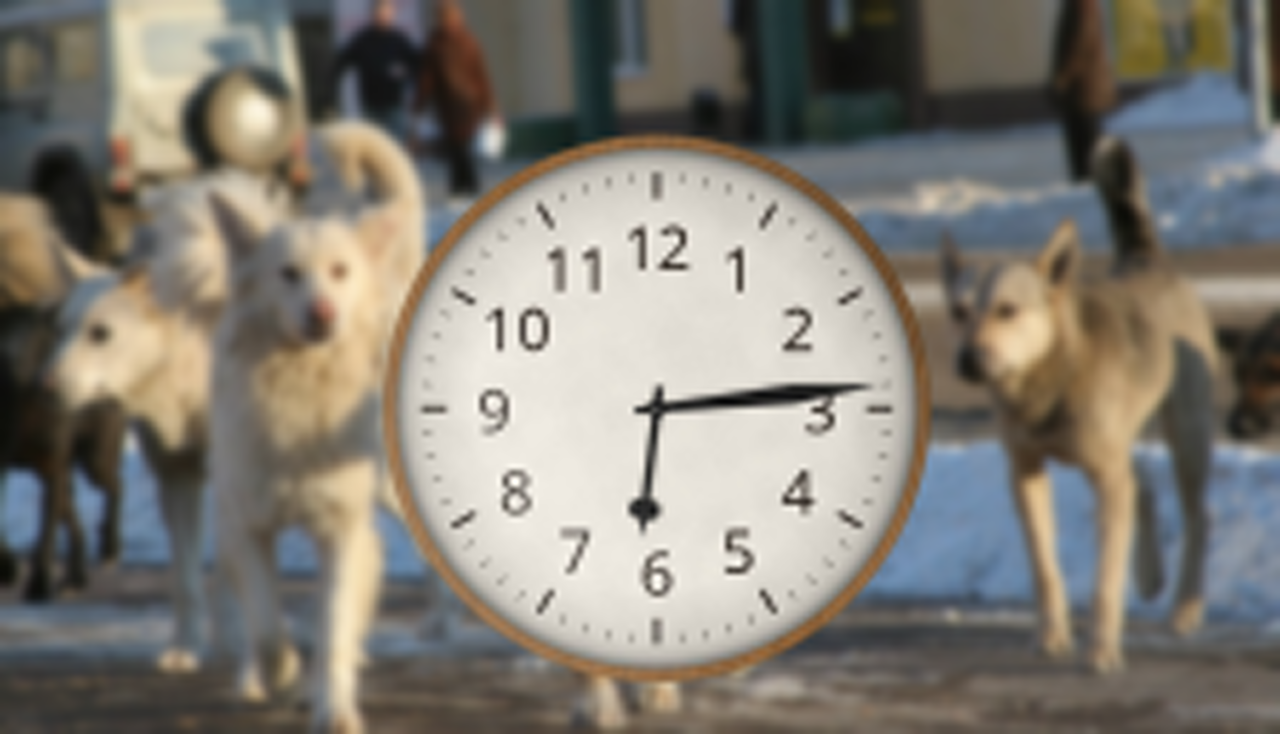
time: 6:14
